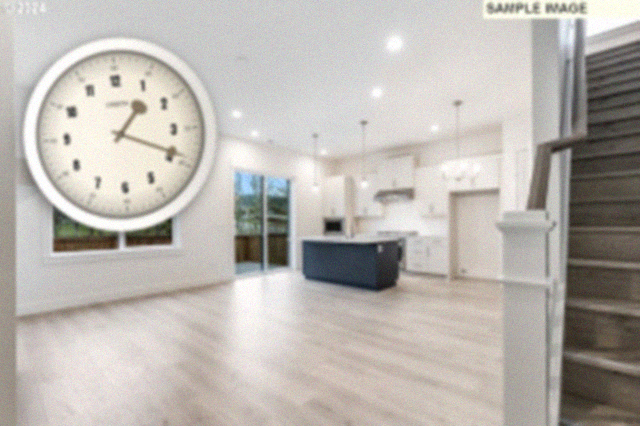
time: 1:19
